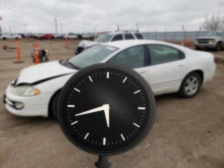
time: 5:42
